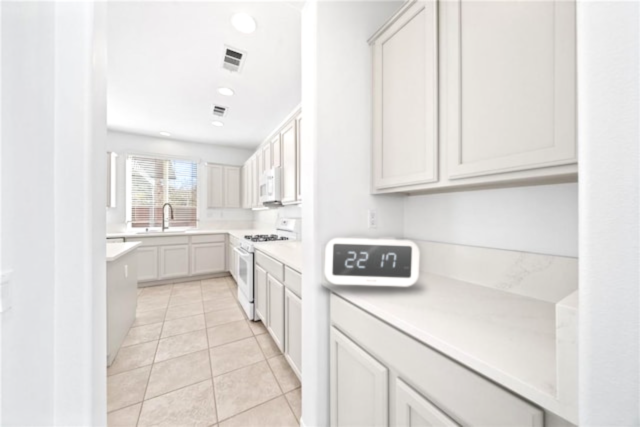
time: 22:17
